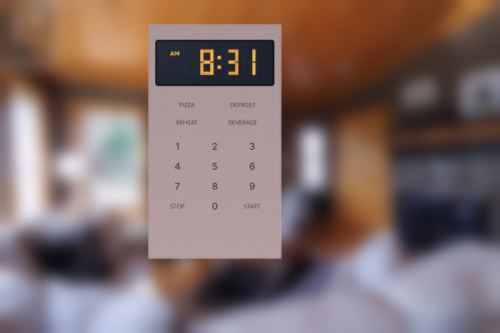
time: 8:31
